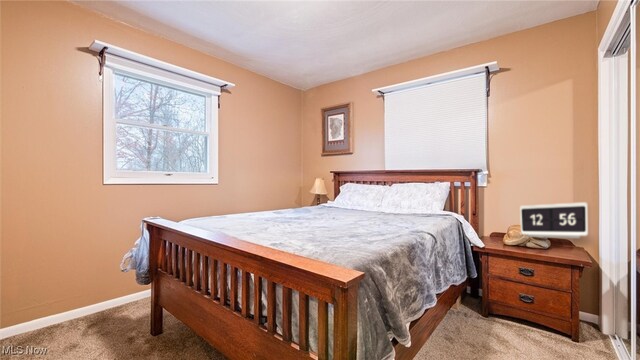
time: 12:56
